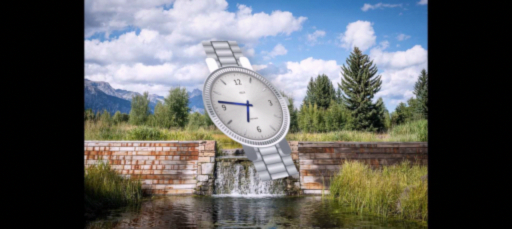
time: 6:47
